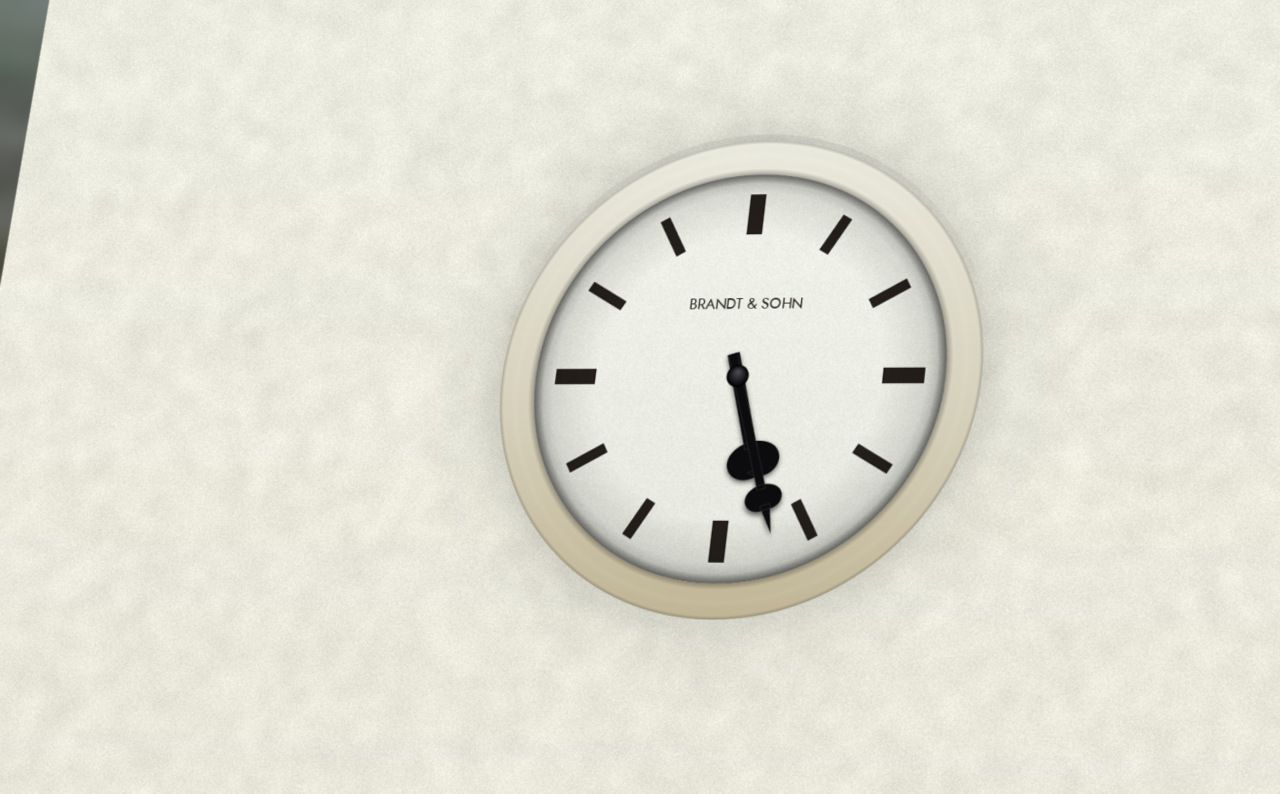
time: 5:27
